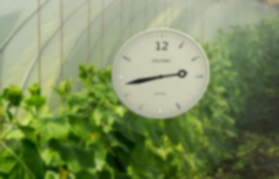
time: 2:43
